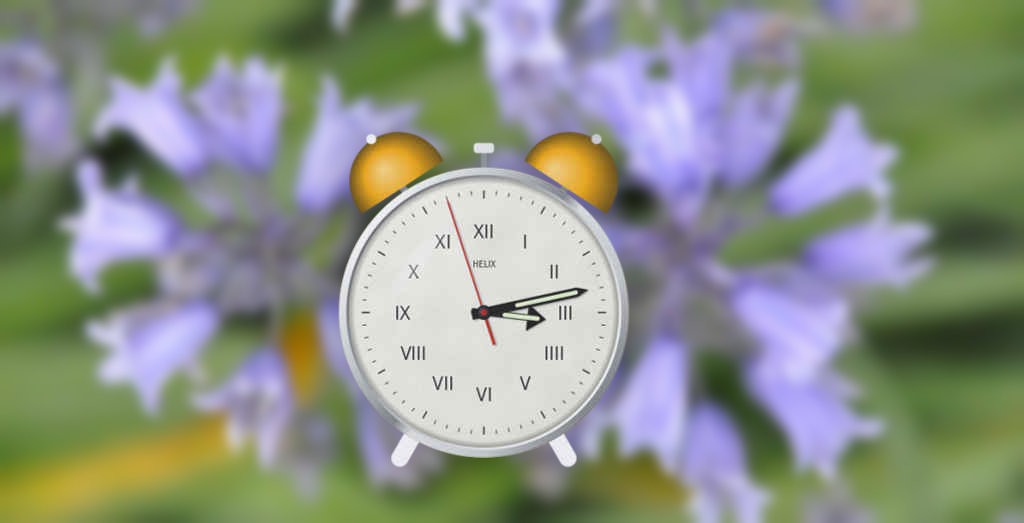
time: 3:12:57
